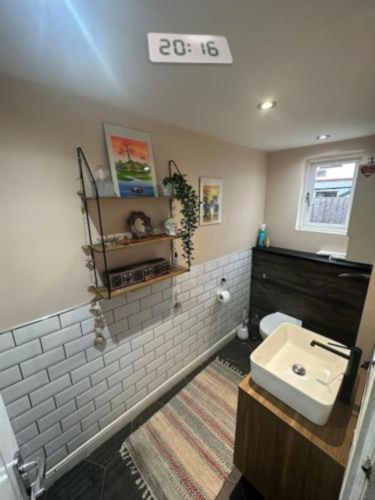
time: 20:16
